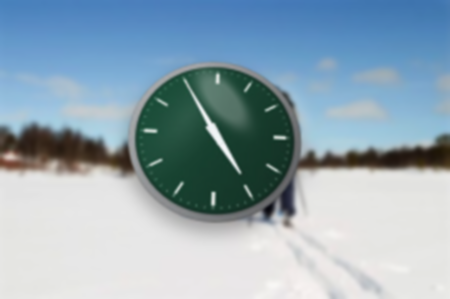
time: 4:55
